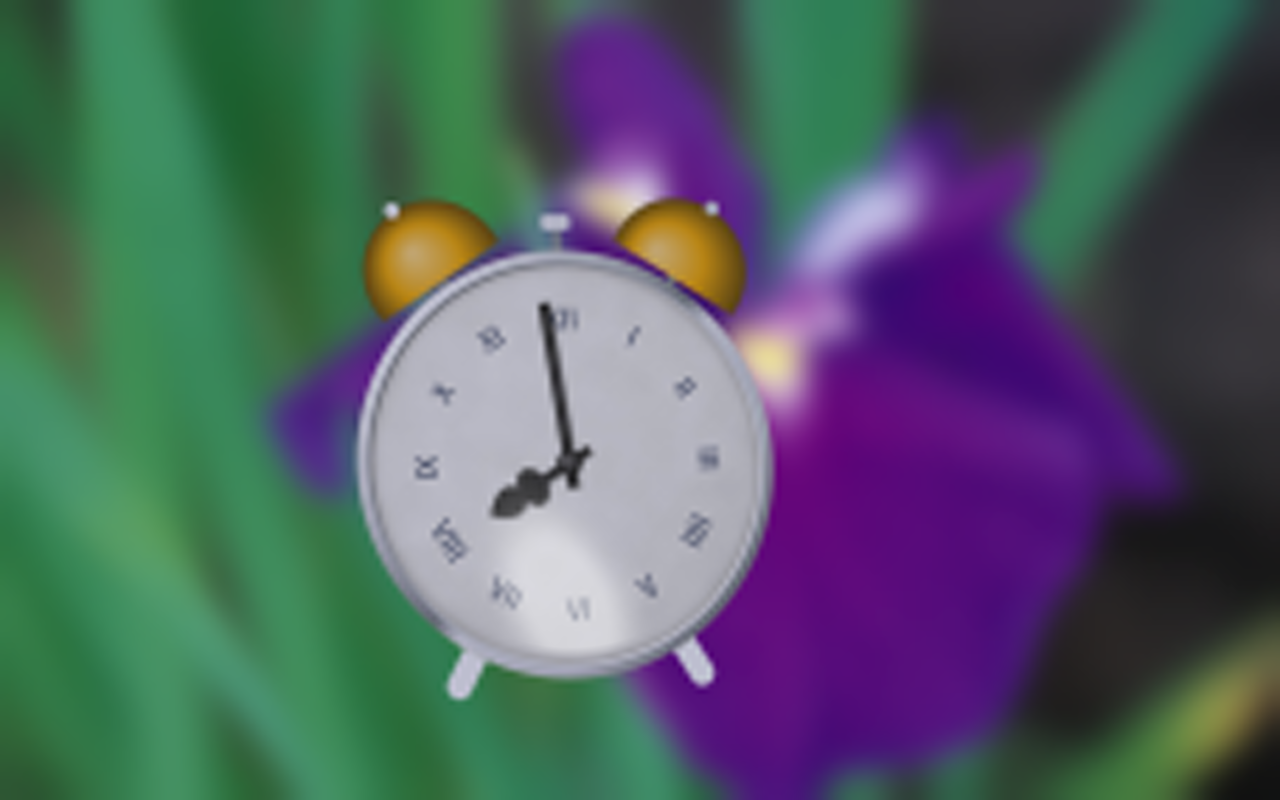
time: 7:59
